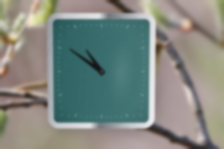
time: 10:51
